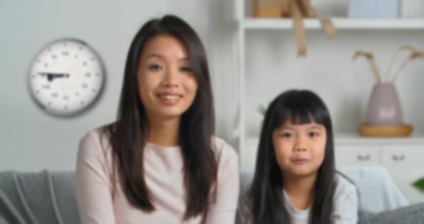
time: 8:46
